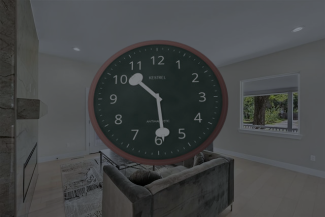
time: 10:29
